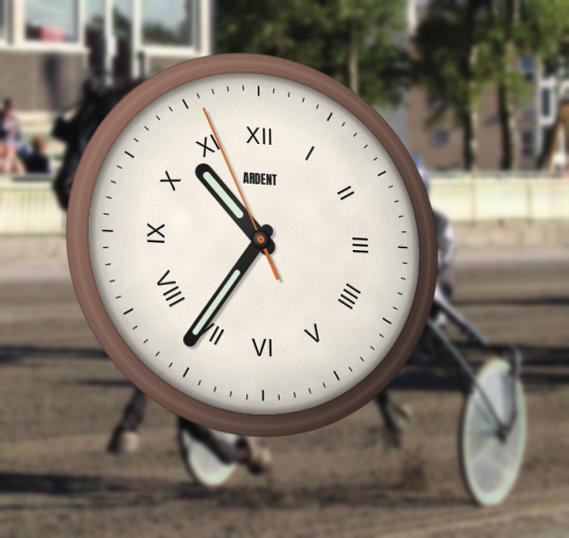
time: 10:35:56
